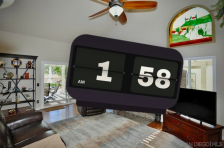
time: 1:58
